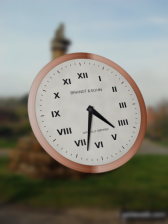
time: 4:33
